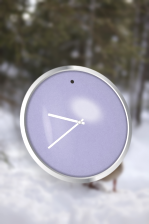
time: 9:40
